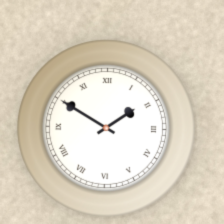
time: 1:50
